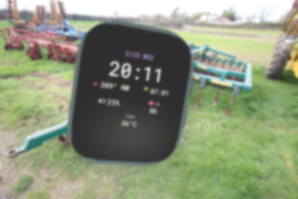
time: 20:11
